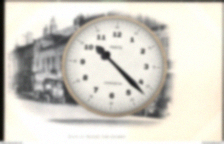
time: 10:22
